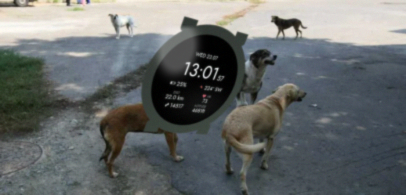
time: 13:01
